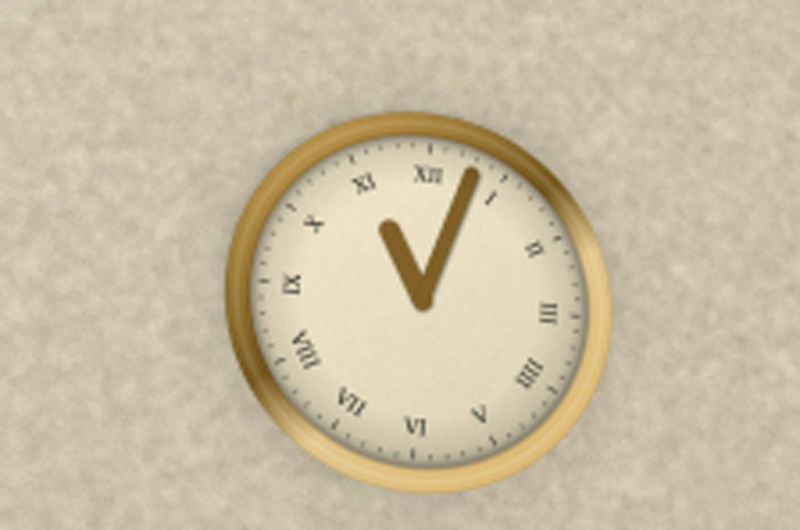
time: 11:03
